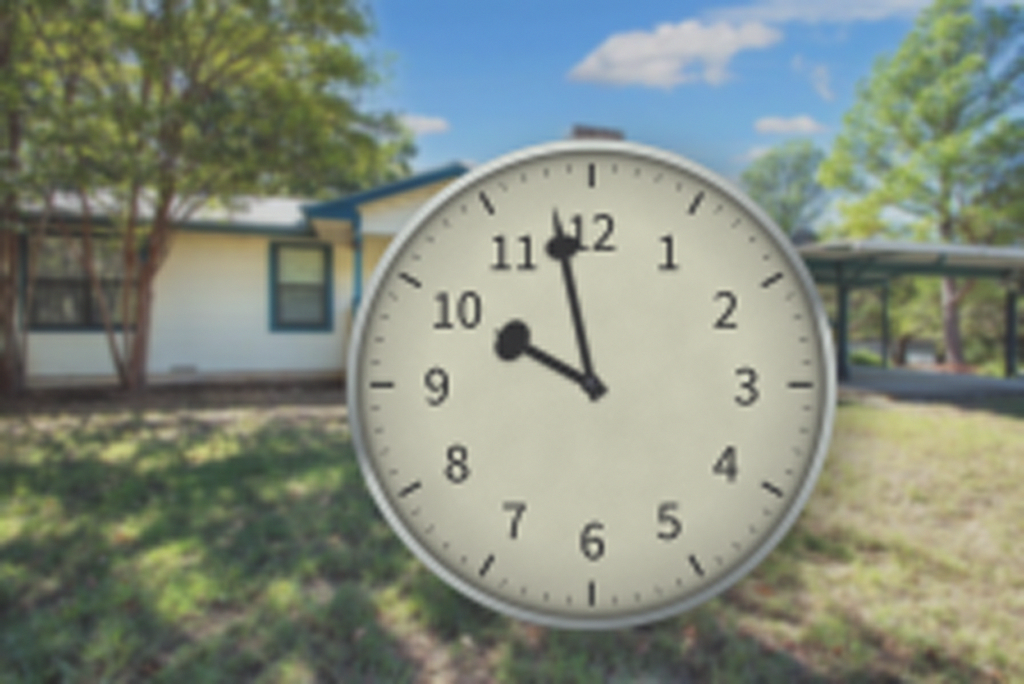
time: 9:58
